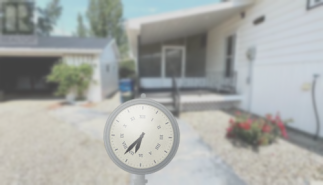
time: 6:37
